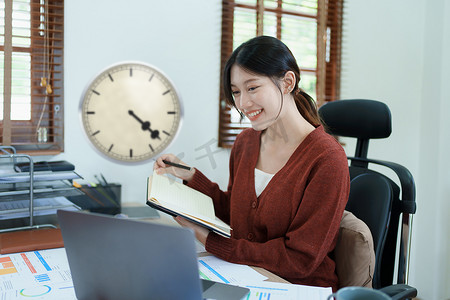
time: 4:22
